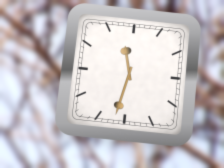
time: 11:32
